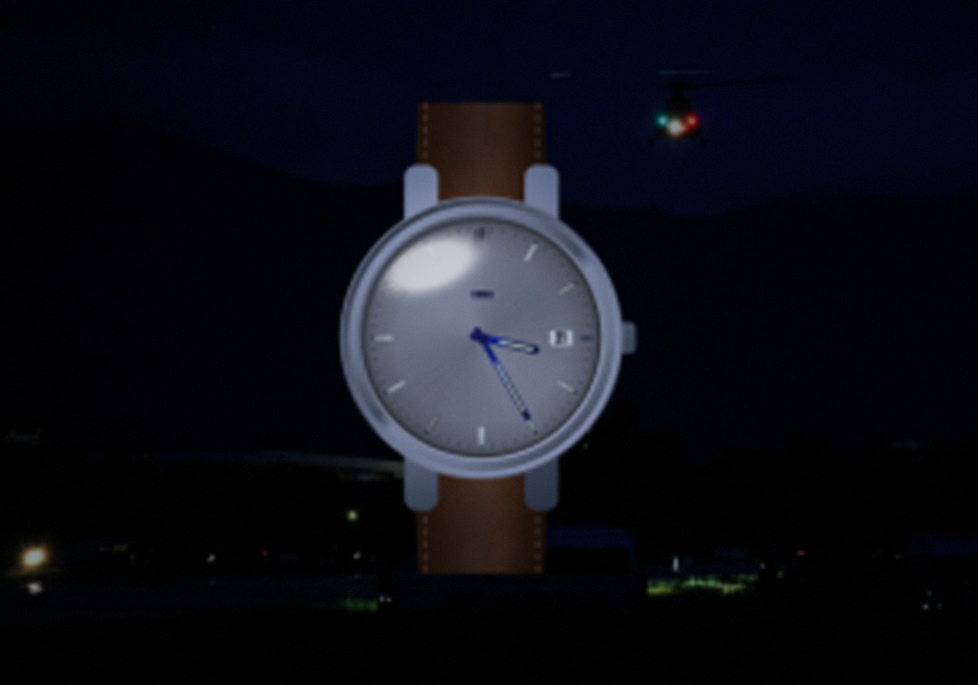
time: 3:25
